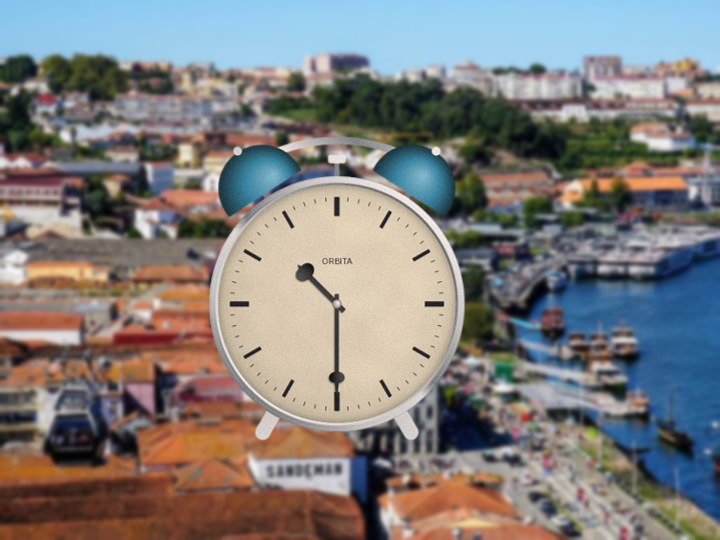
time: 10:30
